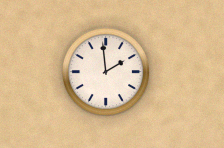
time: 1:59
